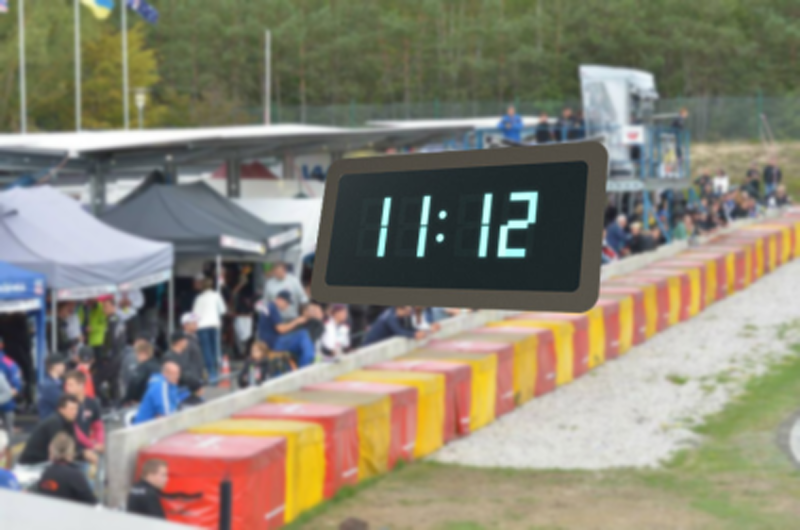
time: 11:12
